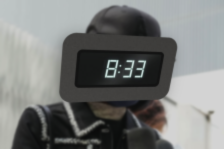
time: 8:33
